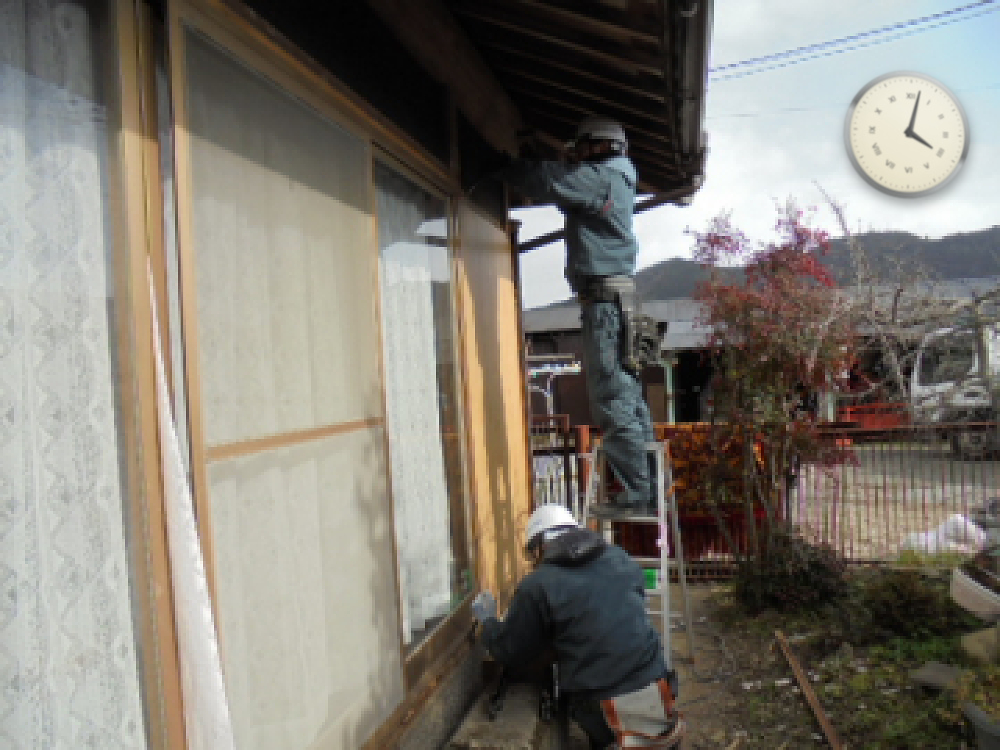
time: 4:02
